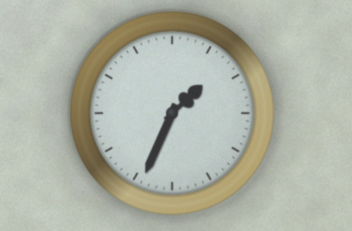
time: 1:34
